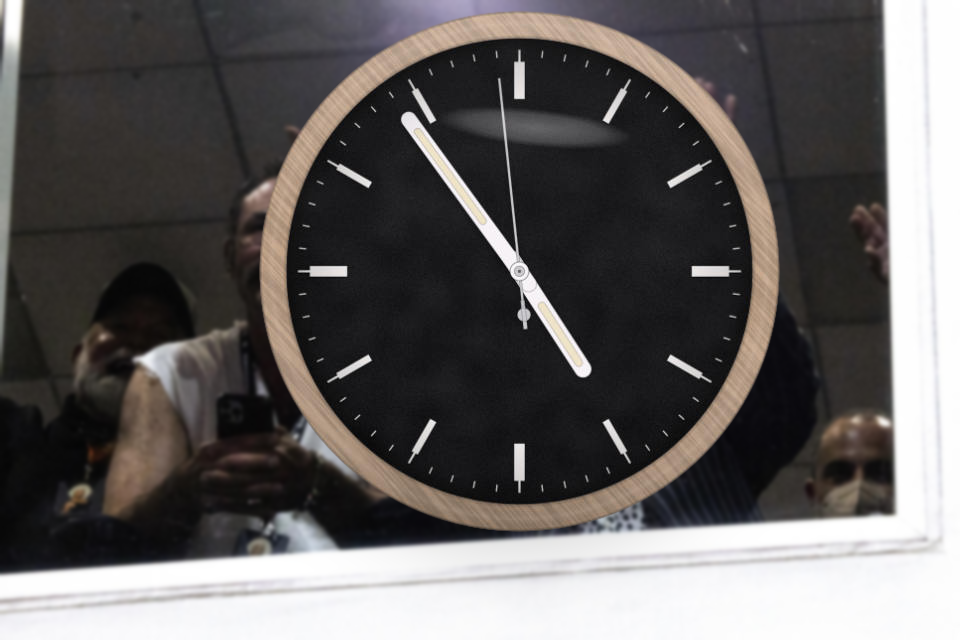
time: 4:53:59
